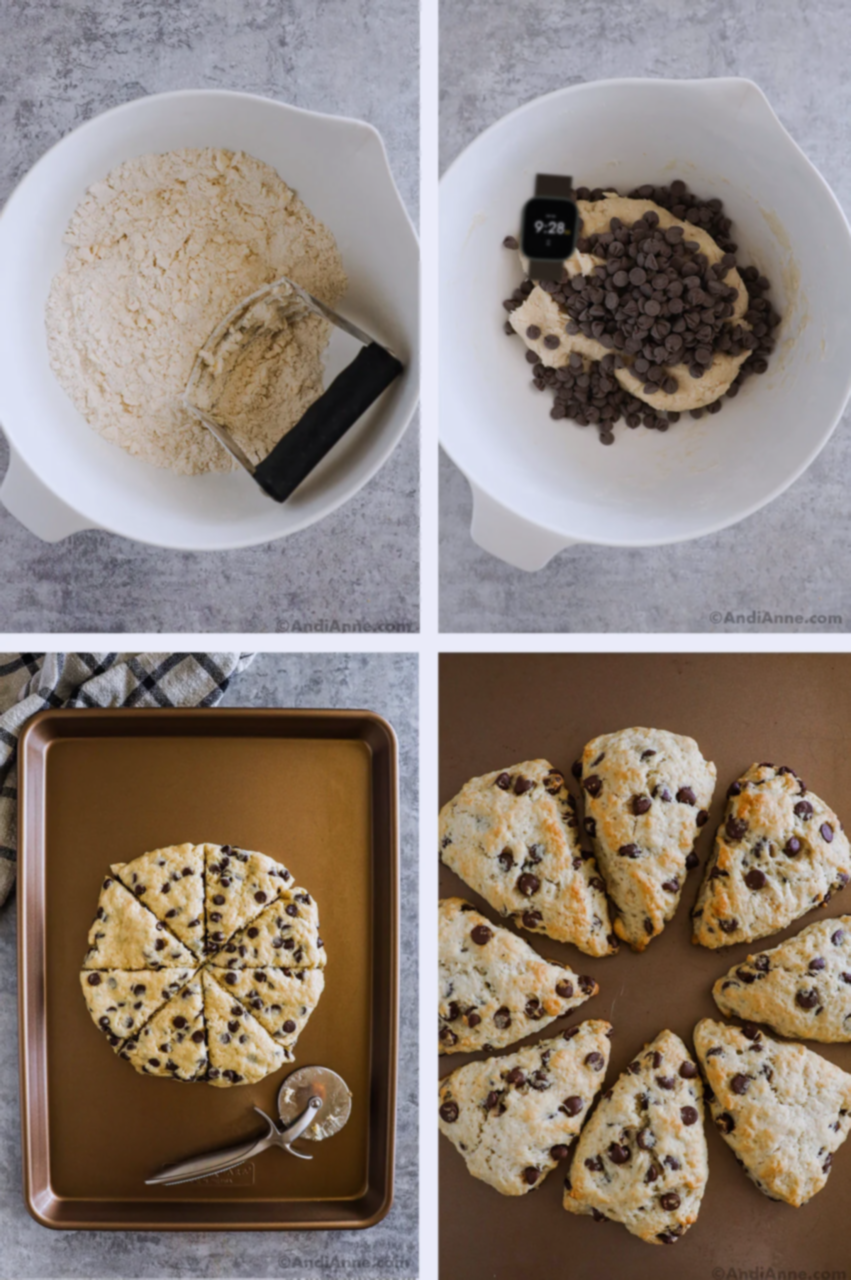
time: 9:28
